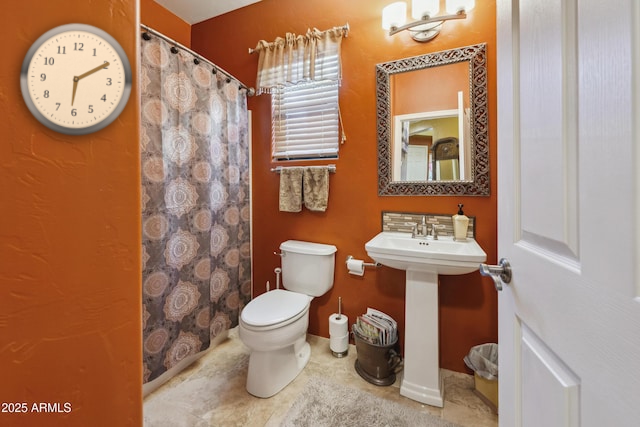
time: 6:10
